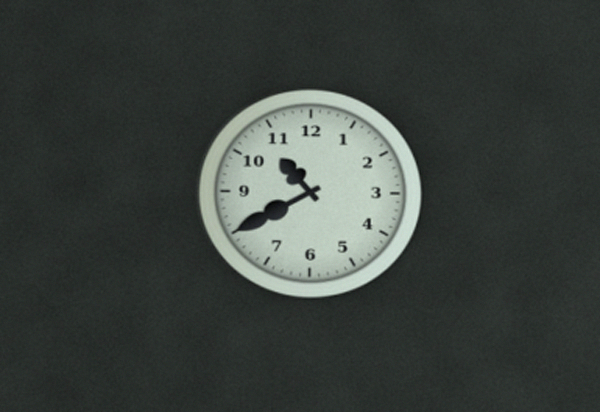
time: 10:40
